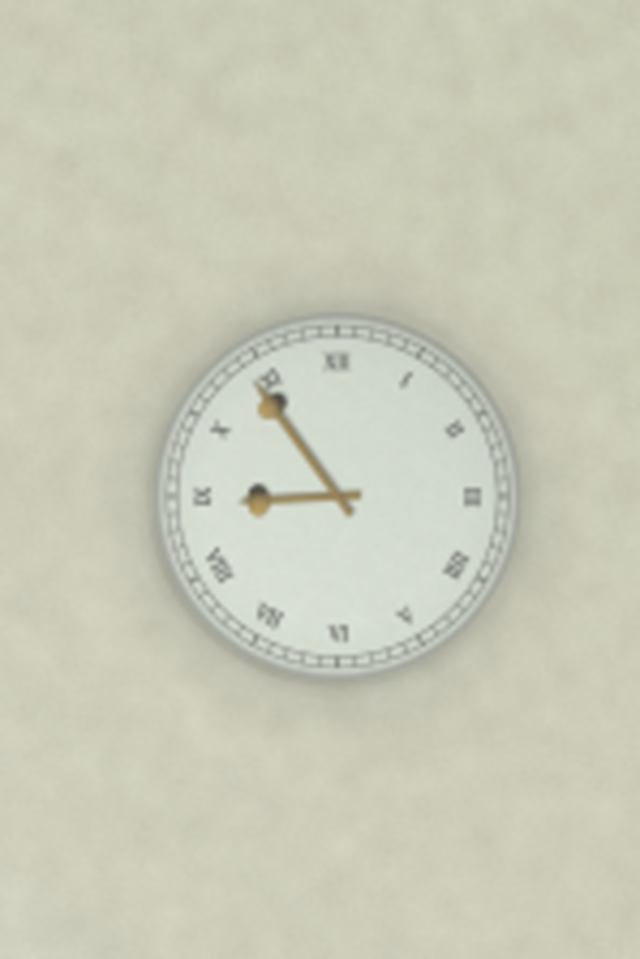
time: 8:54
